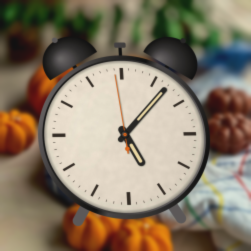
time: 5:06:59
